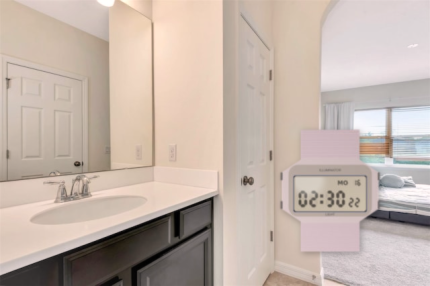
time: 2:30:22
